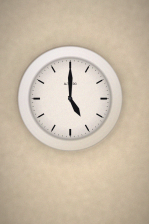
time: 5:00
